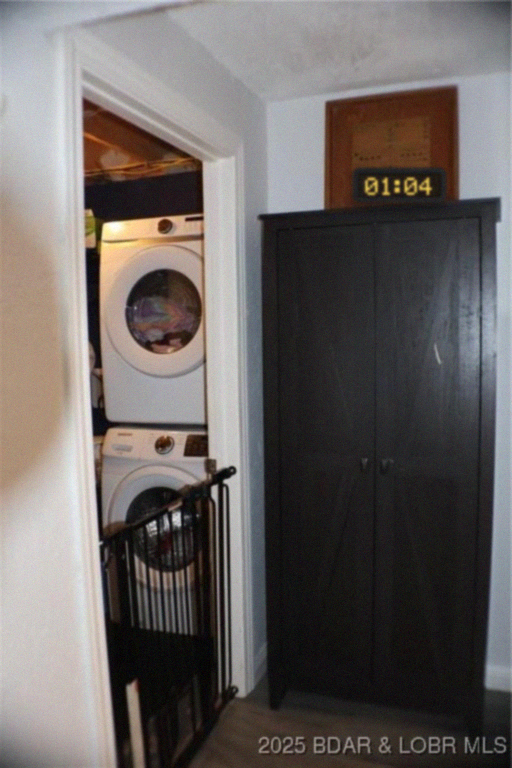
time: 1:04
